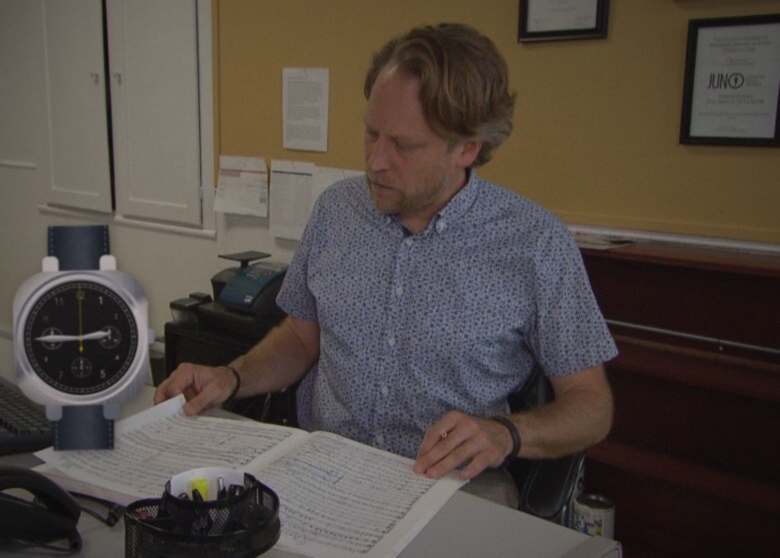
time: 2:45
